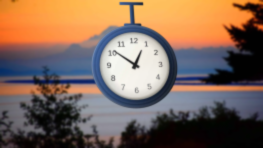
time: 12:51
